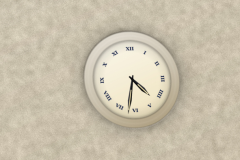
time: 4:32
